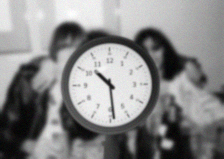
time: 10:29
